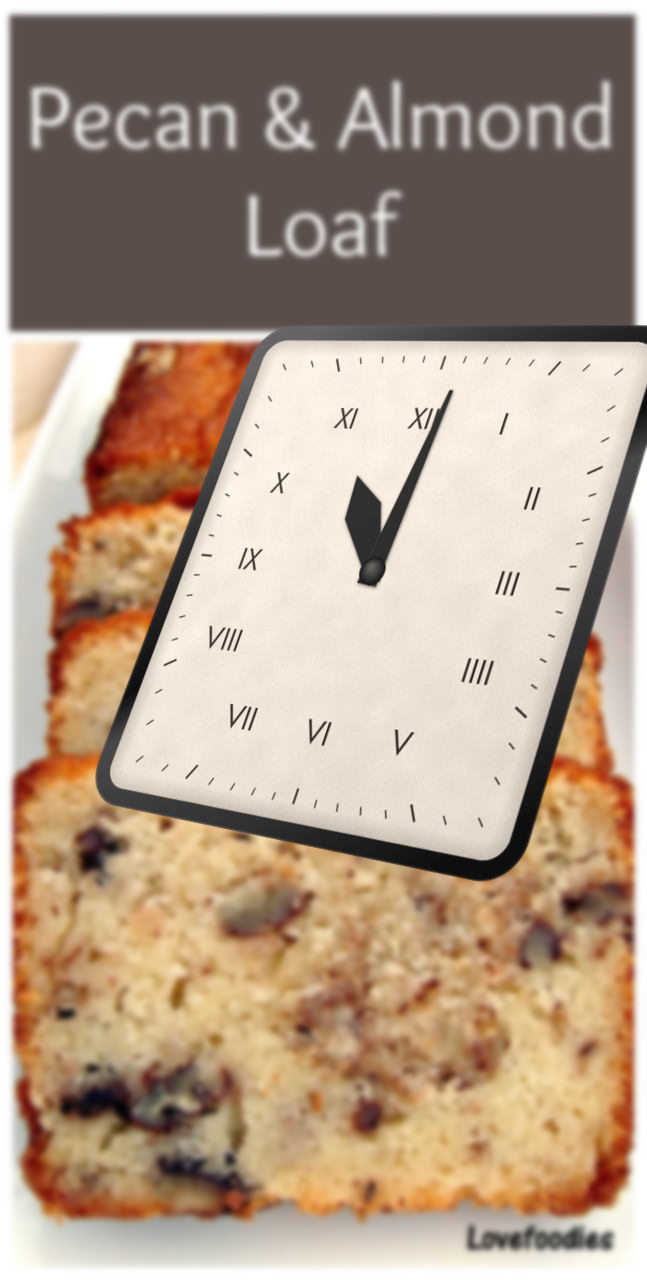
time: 11:01
